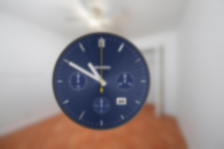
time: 10:50
